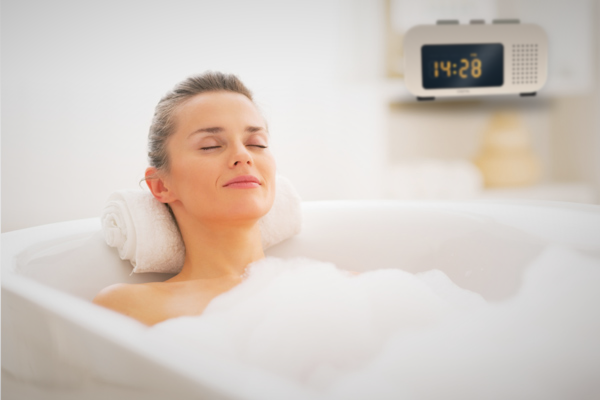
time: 14:28
